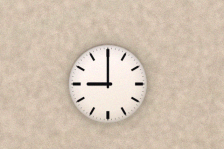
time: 9:00
